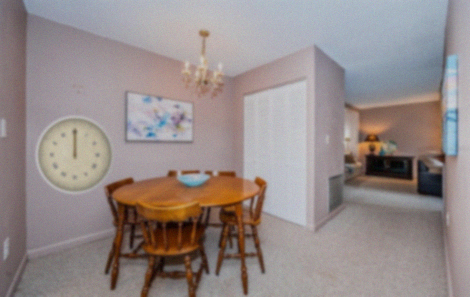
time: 12:00
